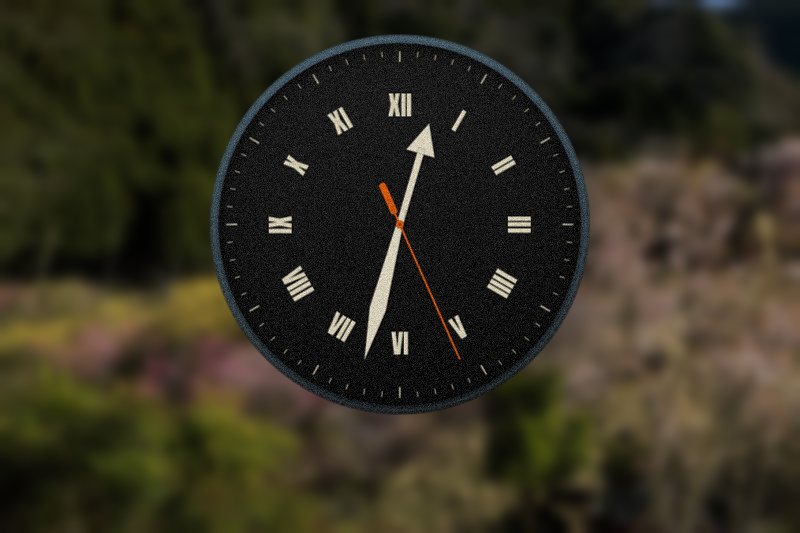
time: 12:32:26
